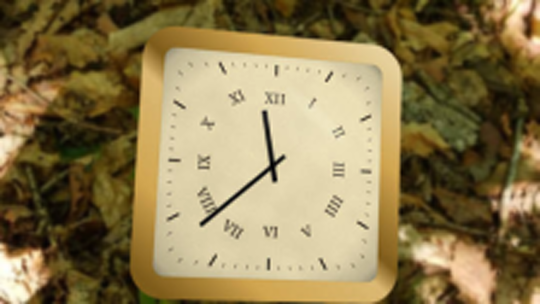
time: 11:38
